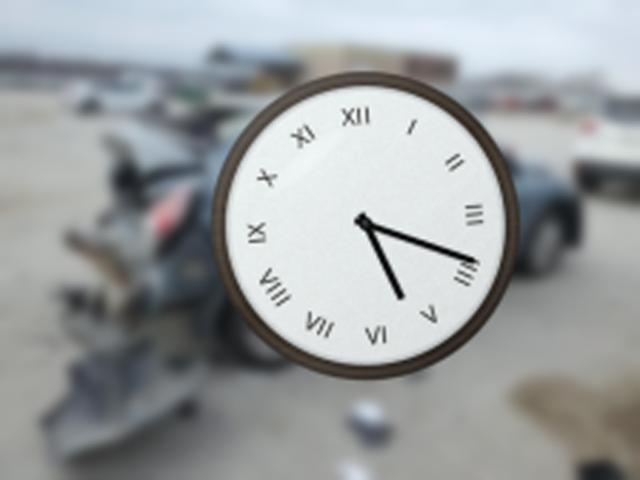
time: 5:19
